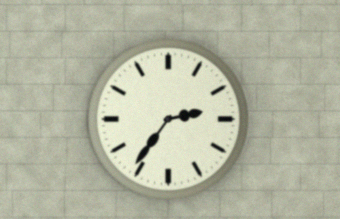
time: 2:36
